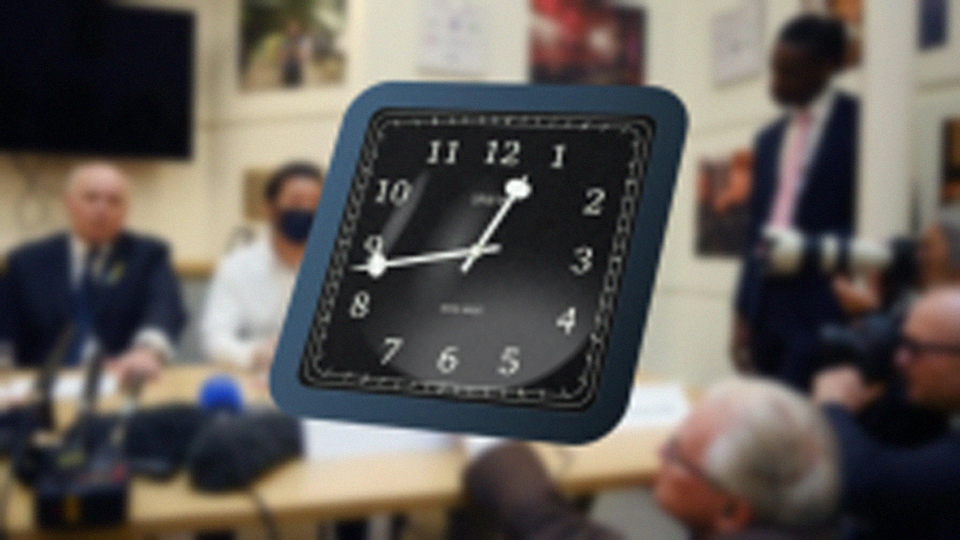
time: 12:43
